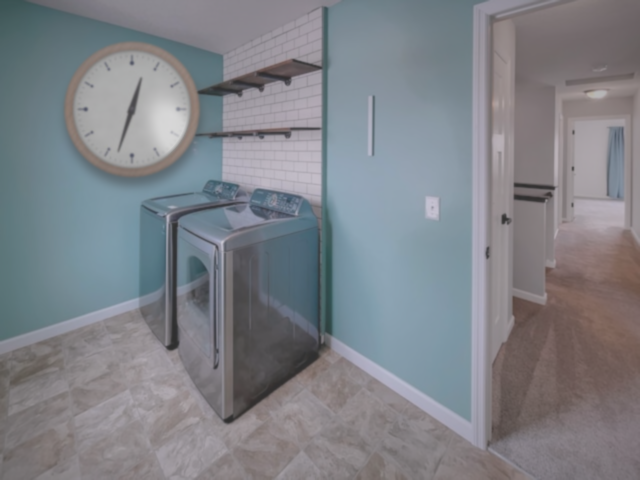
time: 12:33
